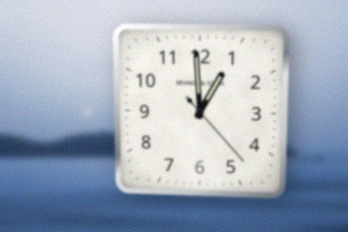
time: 12:59:23
